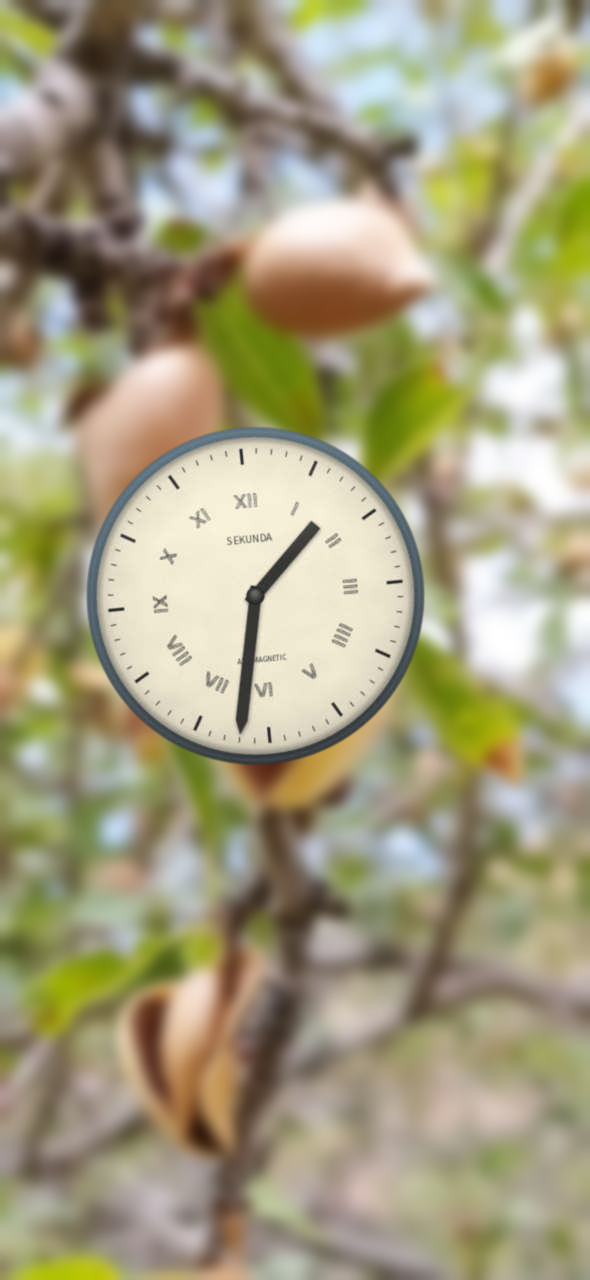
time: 1:32
